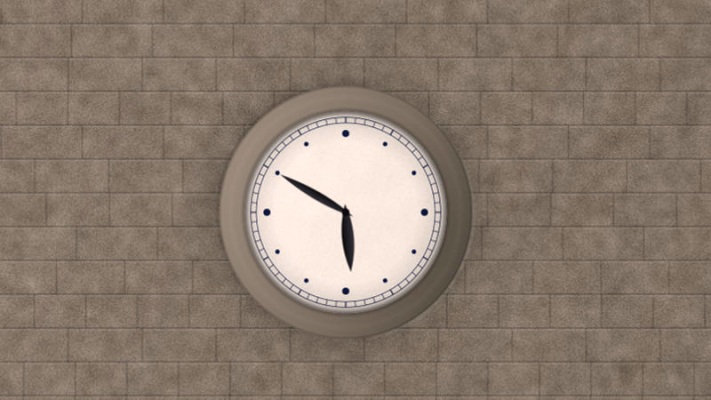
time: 5:50
